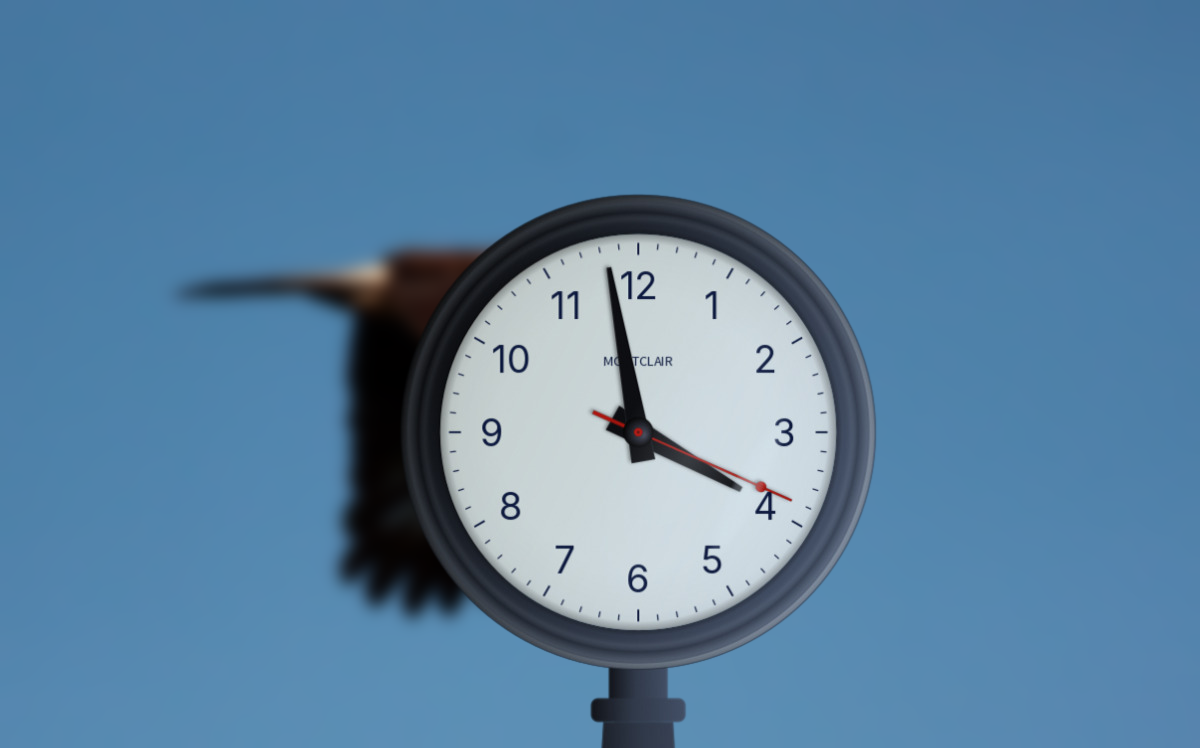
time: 3:58:19
